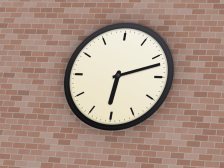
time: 6:12
